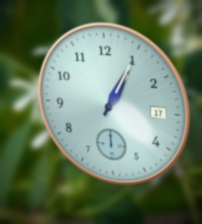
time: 1:05
